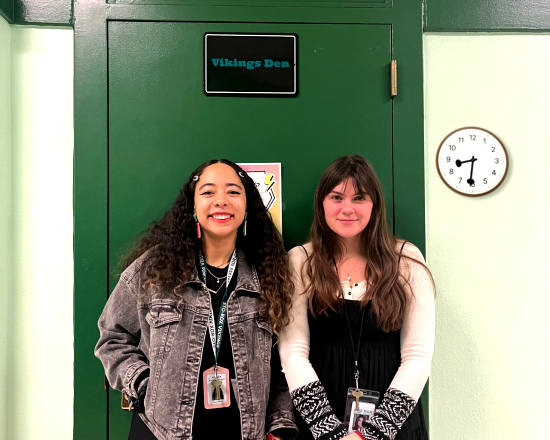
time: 8:31
